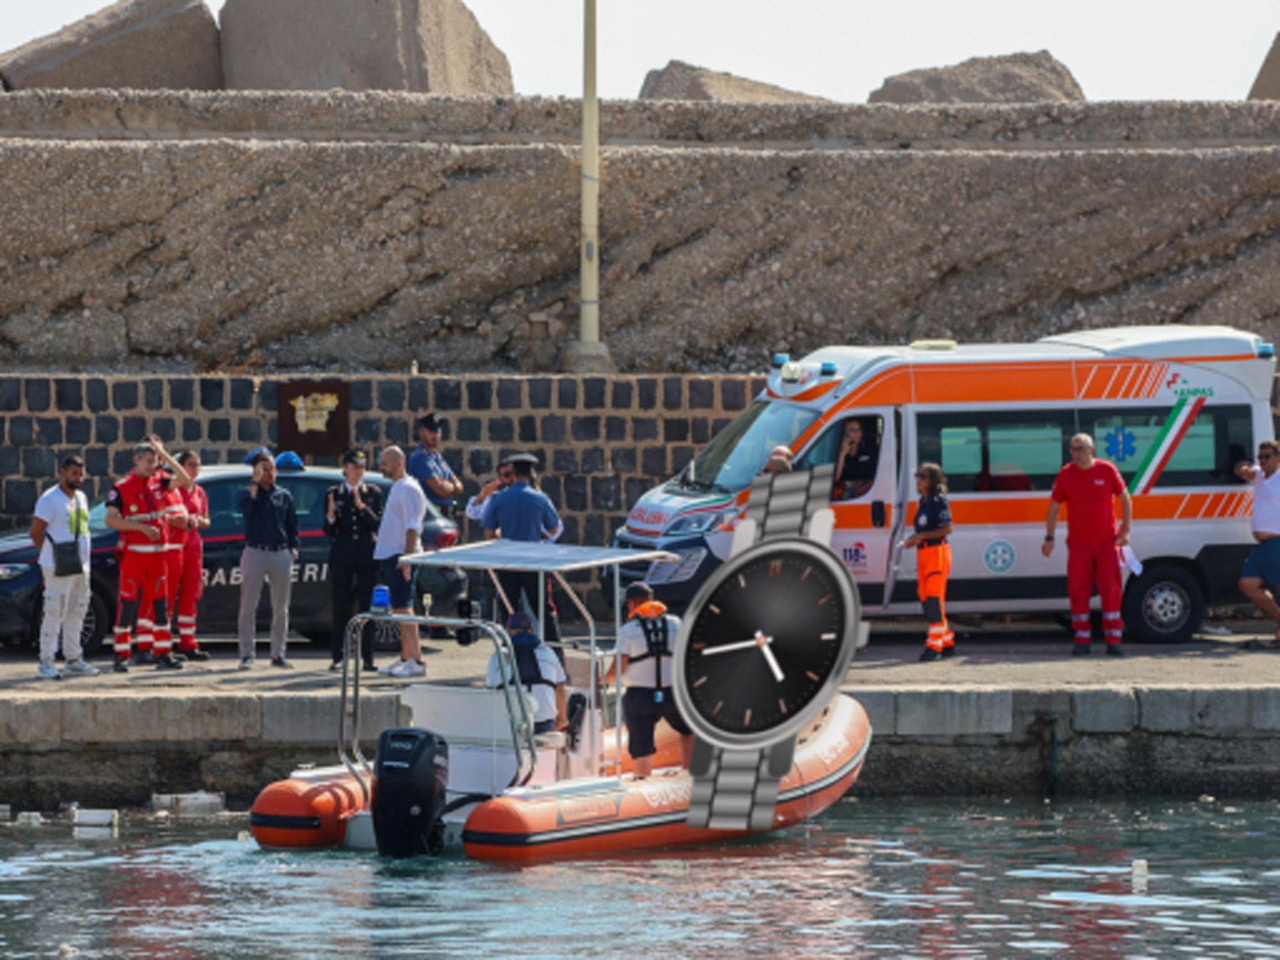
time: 4:44
